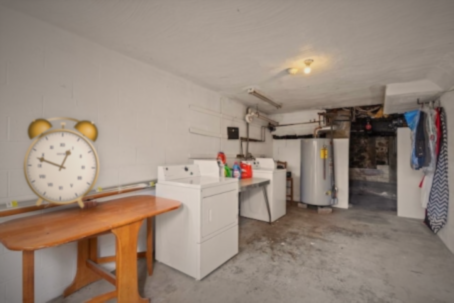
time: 12:48
